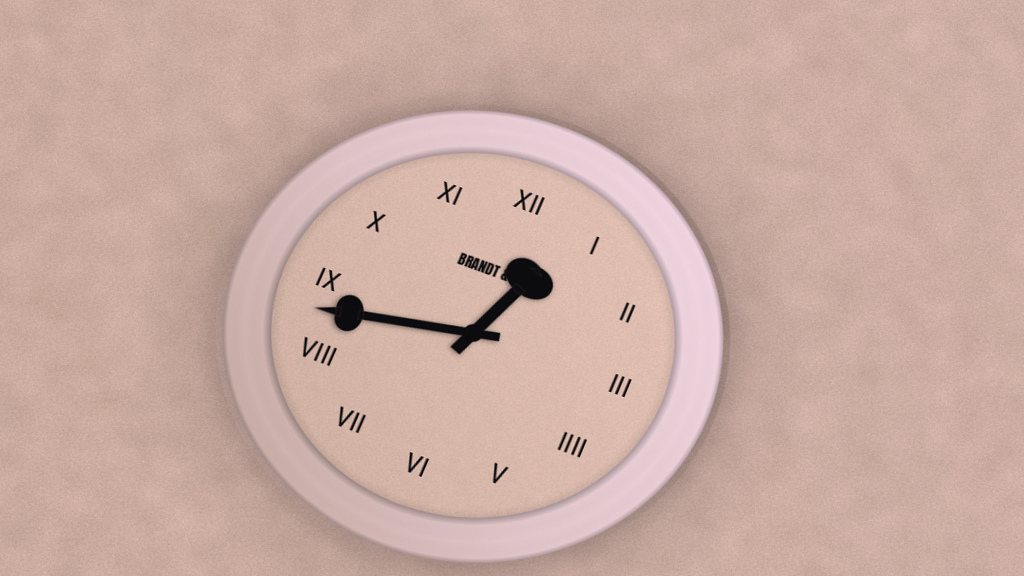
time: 12:43
